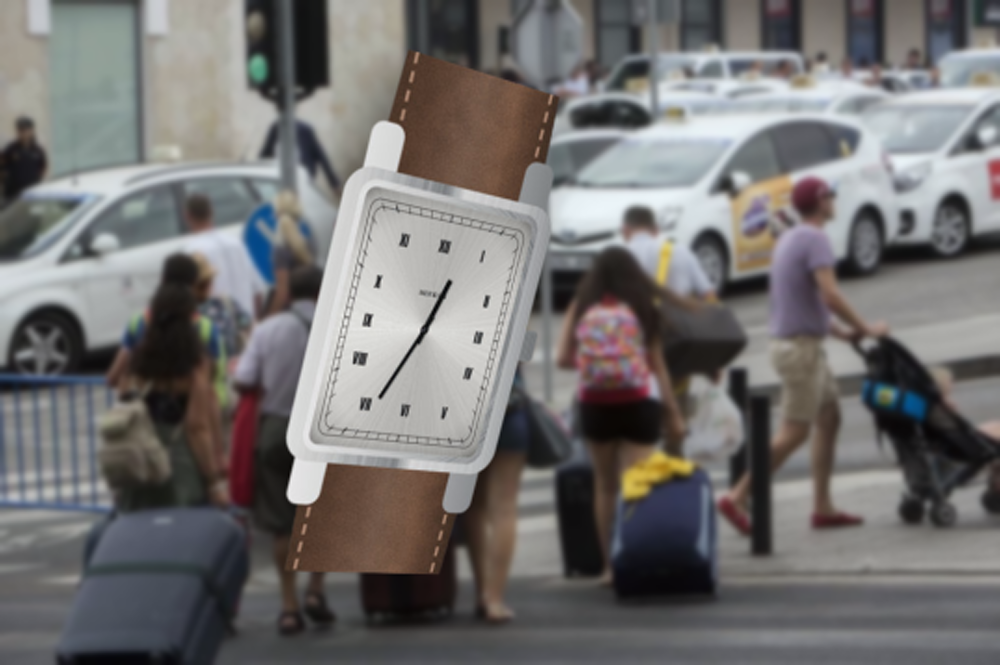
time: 12:34
